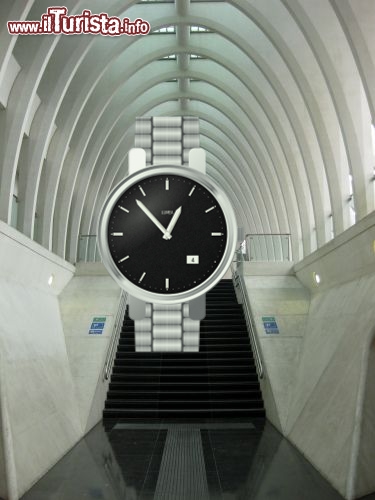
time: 12:53
